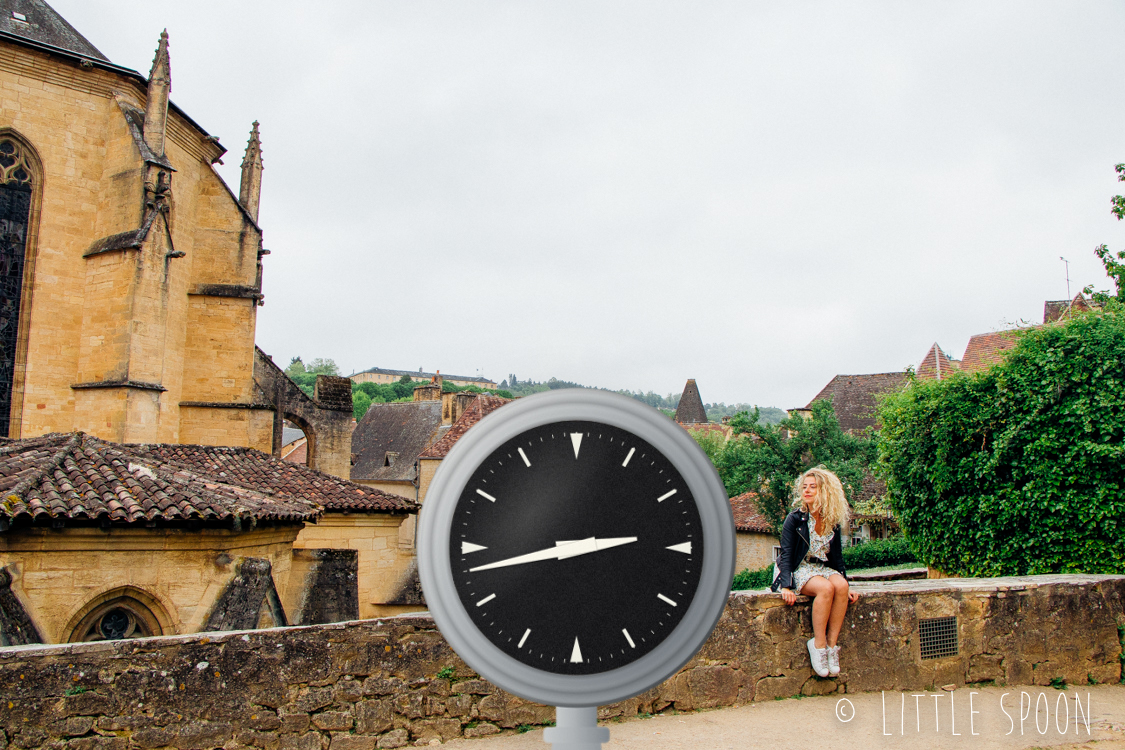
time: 2:43
